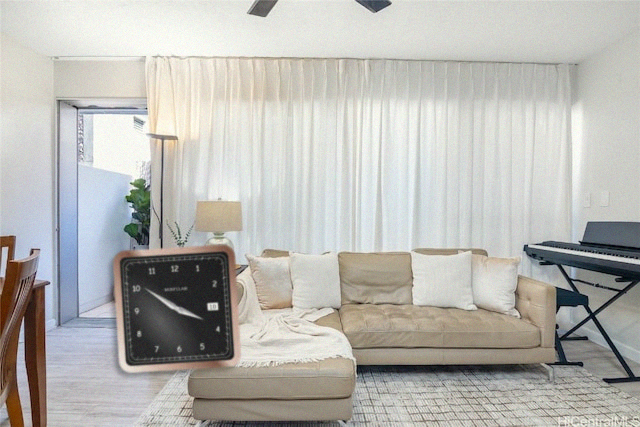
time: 3:51
